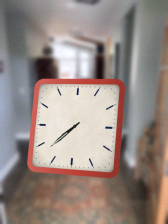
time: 7:38
